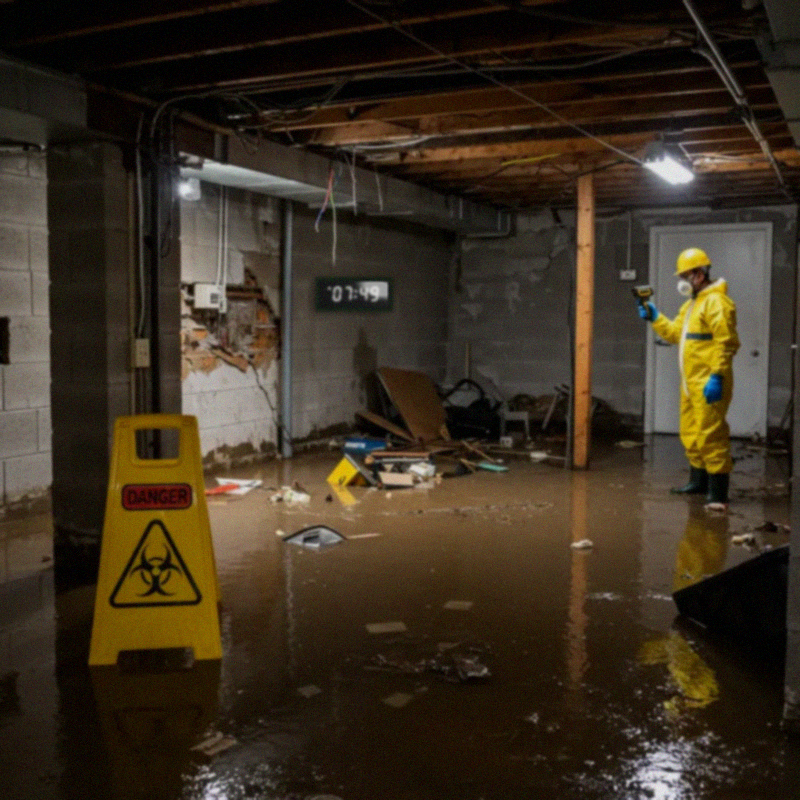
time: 7:49
